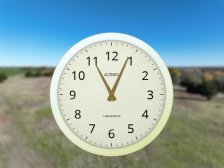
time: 11:04
